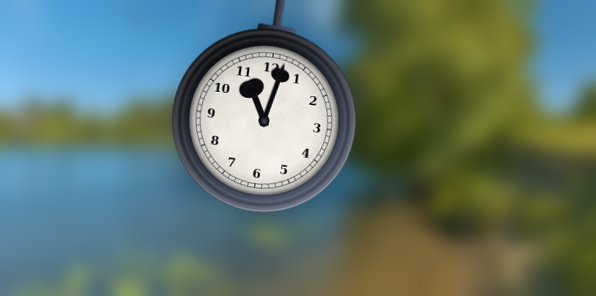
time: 11:02
